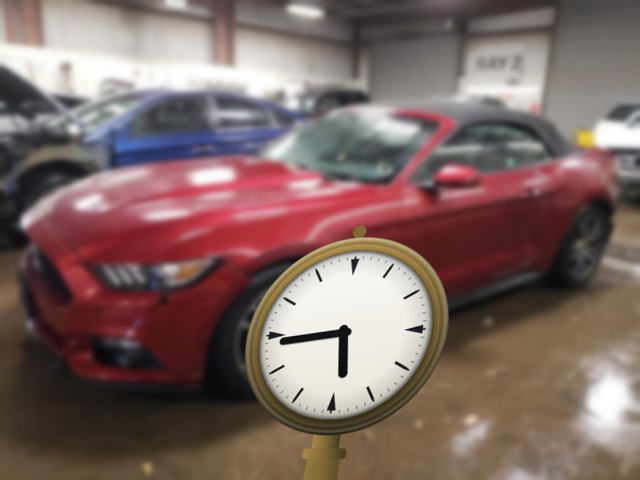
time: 5:44
